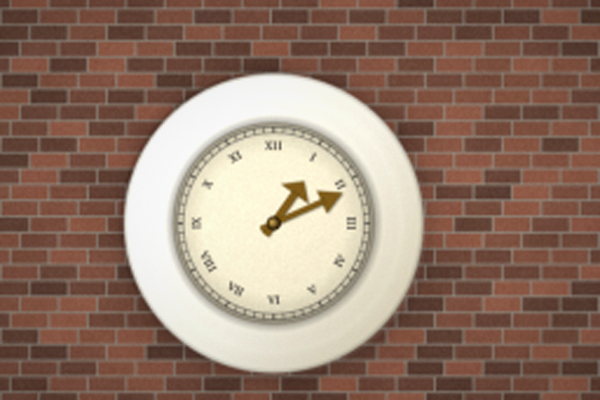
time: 1:11
